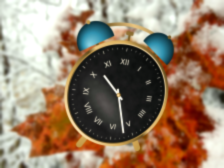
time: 10:27
